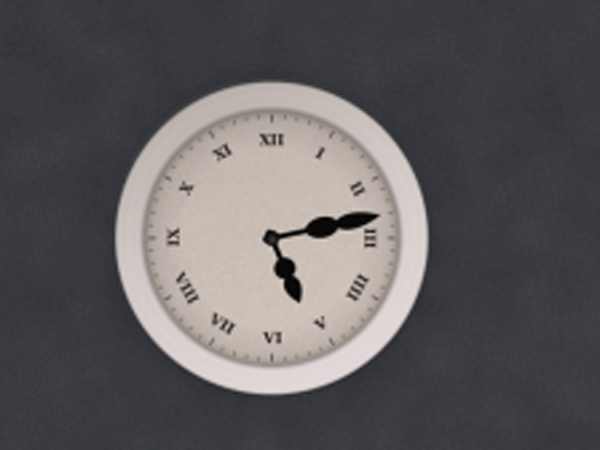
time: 5:13
